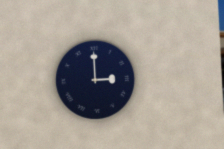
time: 3:00
